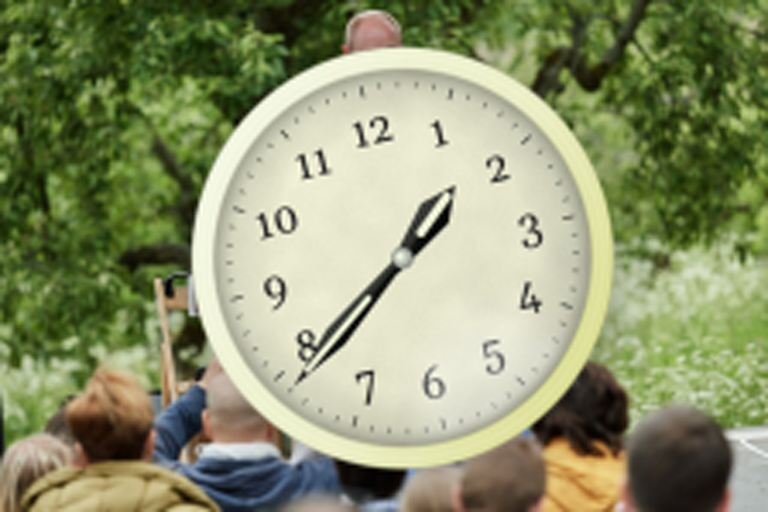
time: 1:39
